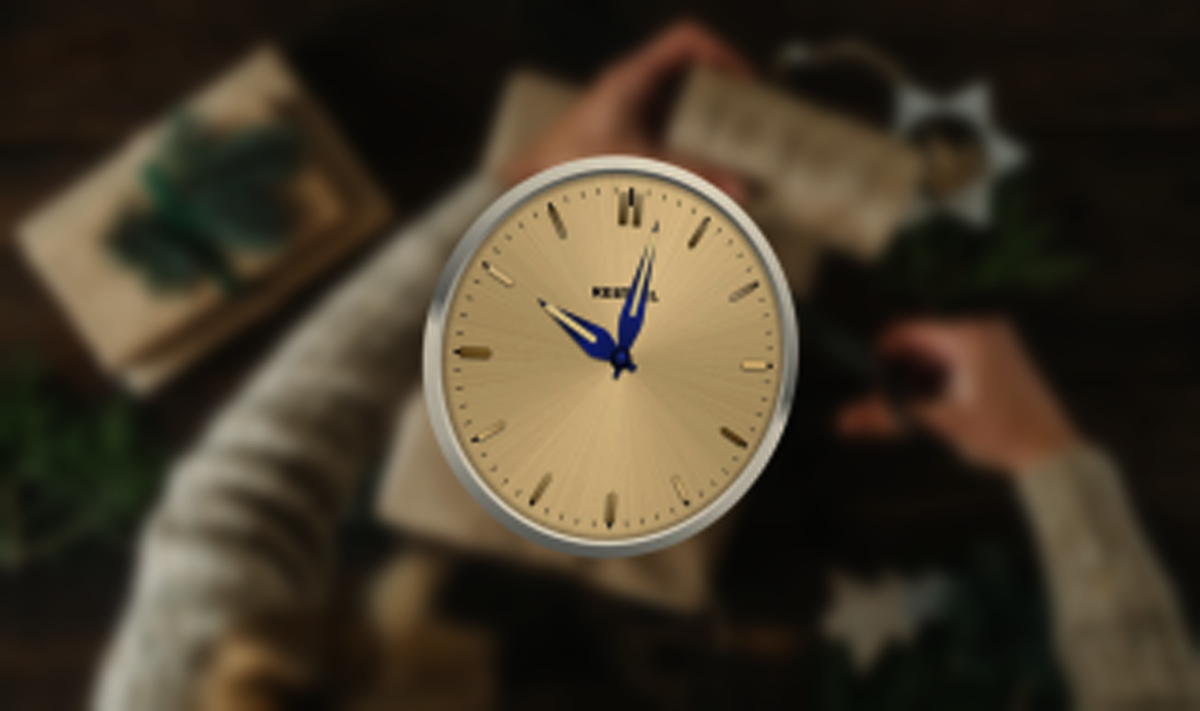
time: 10:02
